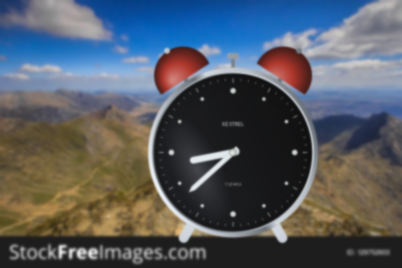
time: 8:38
